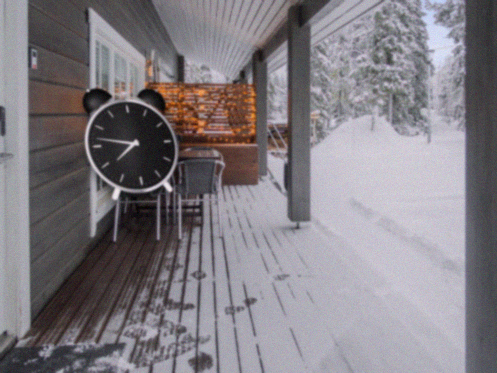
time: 7:47
